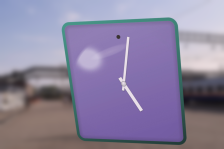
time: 5:02
